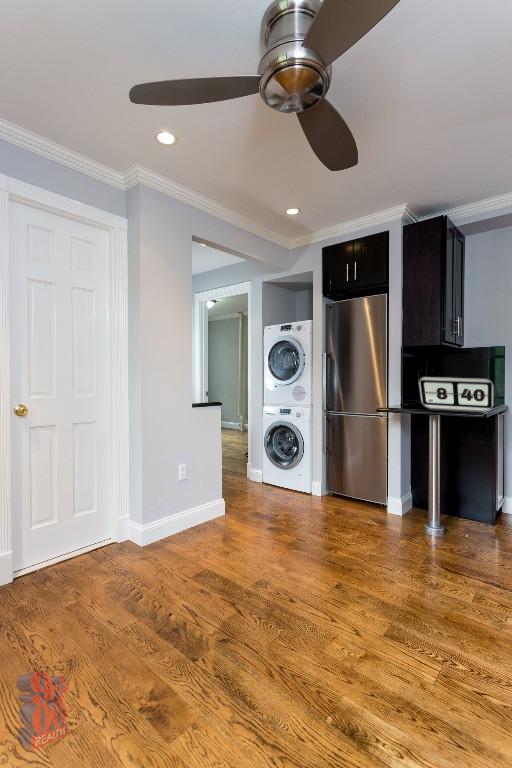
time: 8:40
